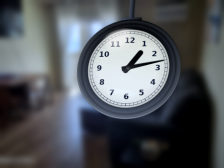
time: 1:13
